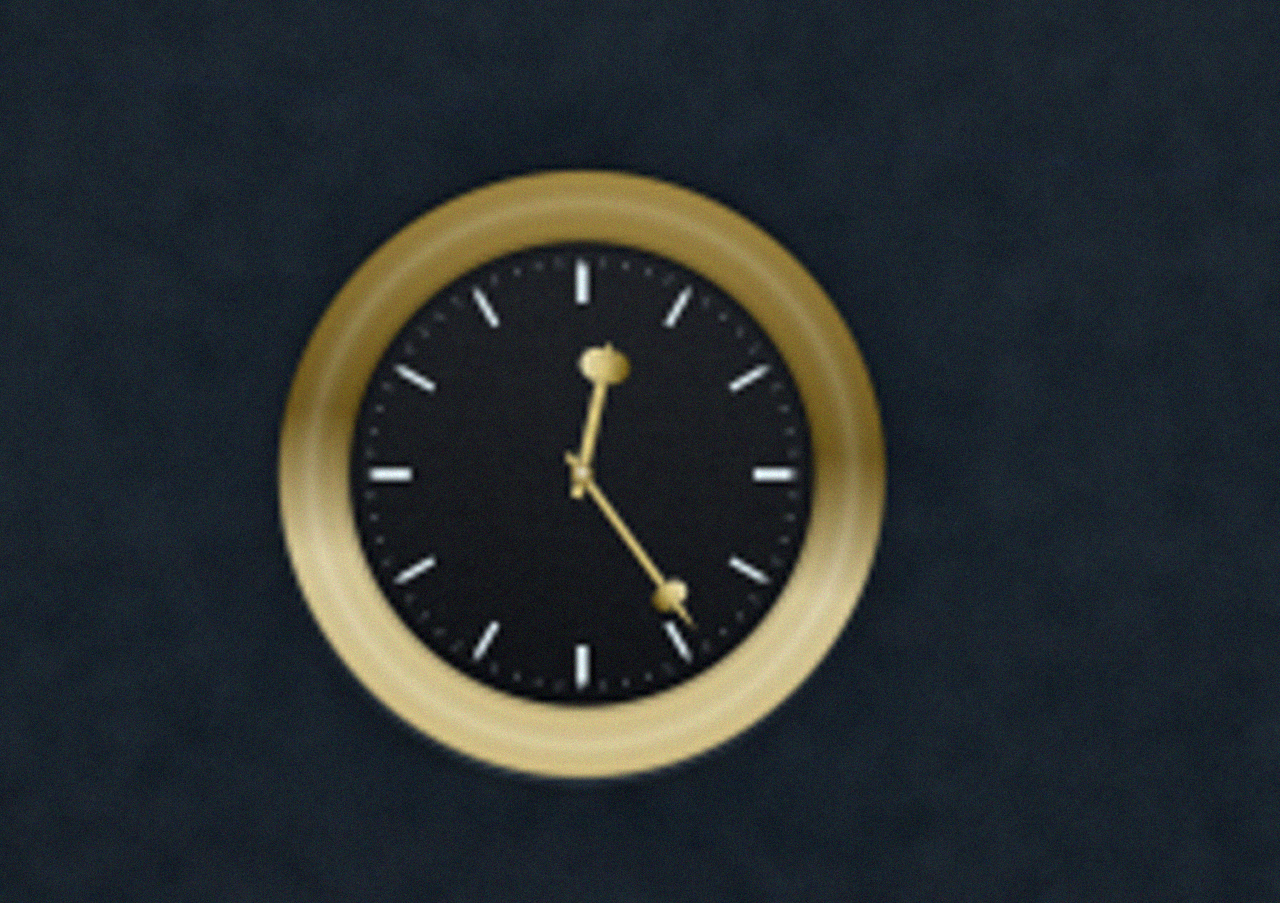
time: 12:24
